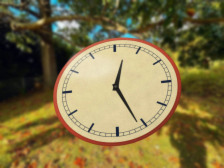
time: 12:26
